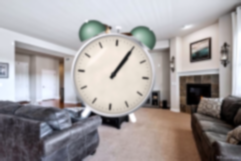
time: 1:05
